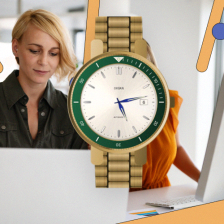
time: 5:13
